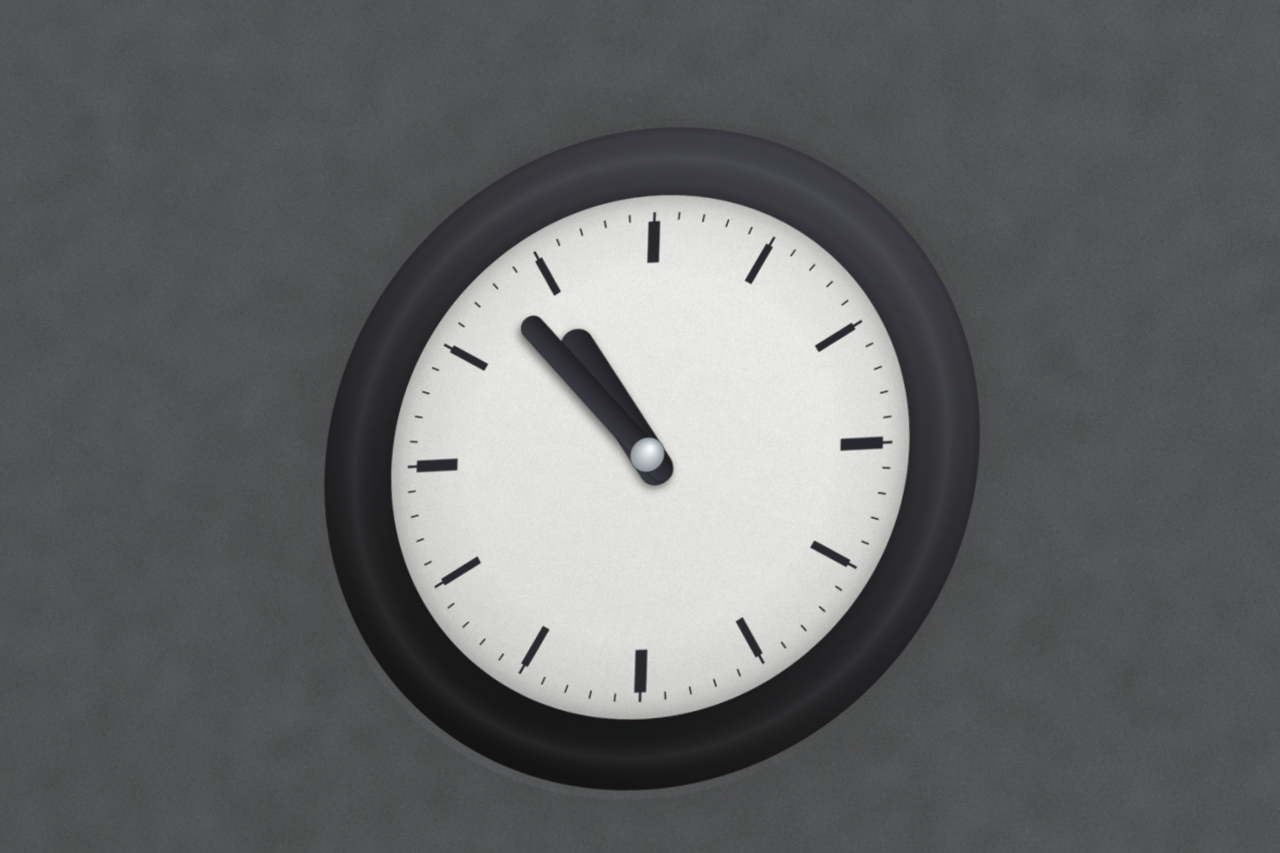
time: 10:53
